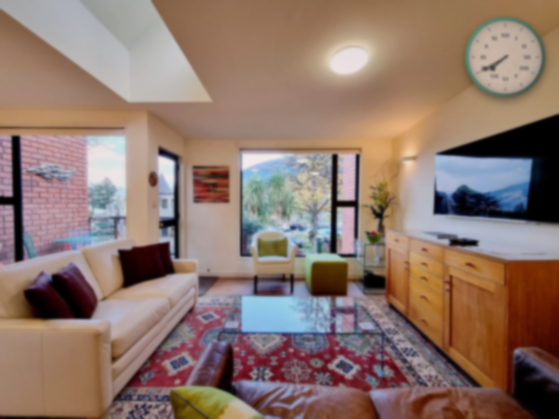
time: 7:40
